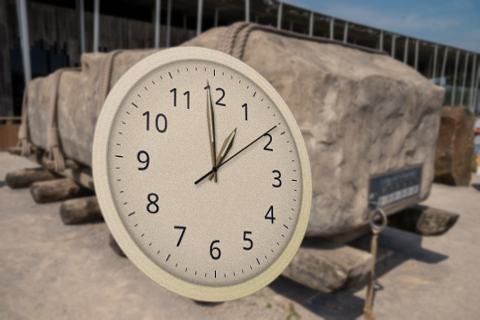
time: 12:59:09
